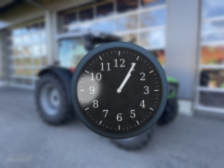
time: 1:05
